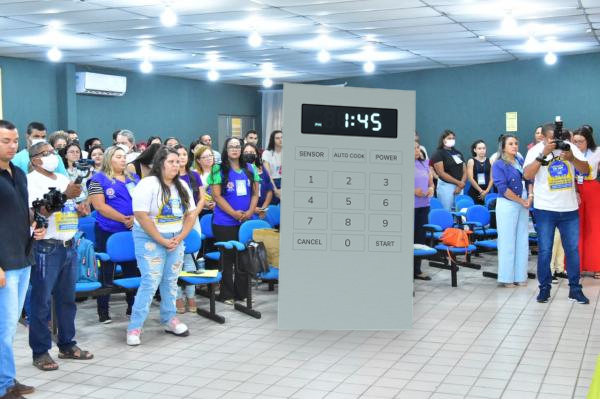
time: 1:45
